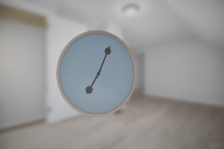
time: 7:04
